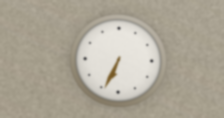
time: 6:34
